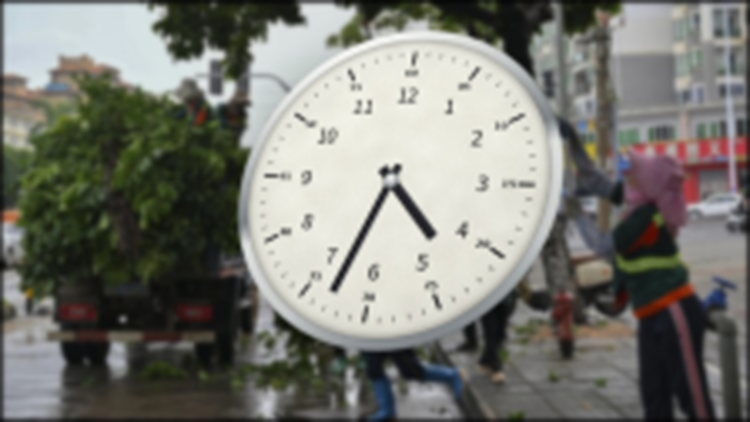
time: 4:33
